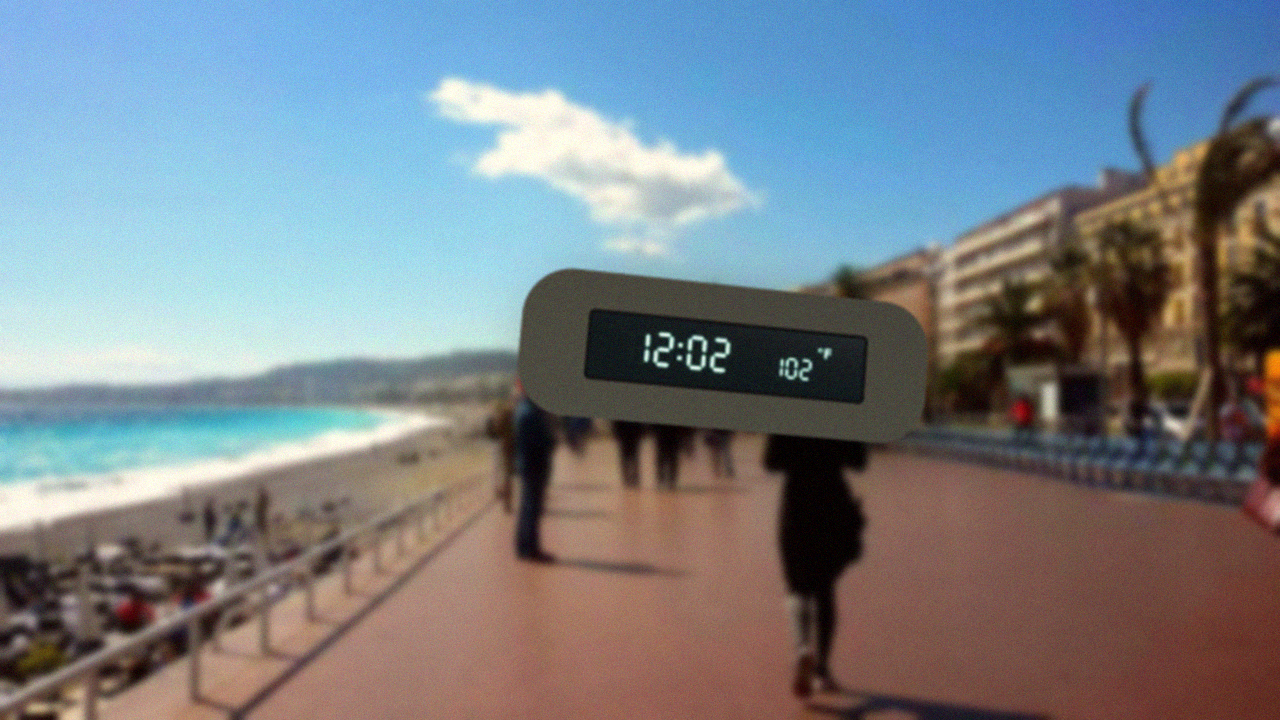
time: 12:02
